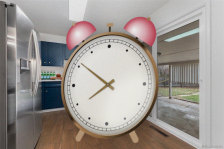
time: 7:51
